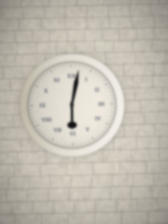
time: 6:02
